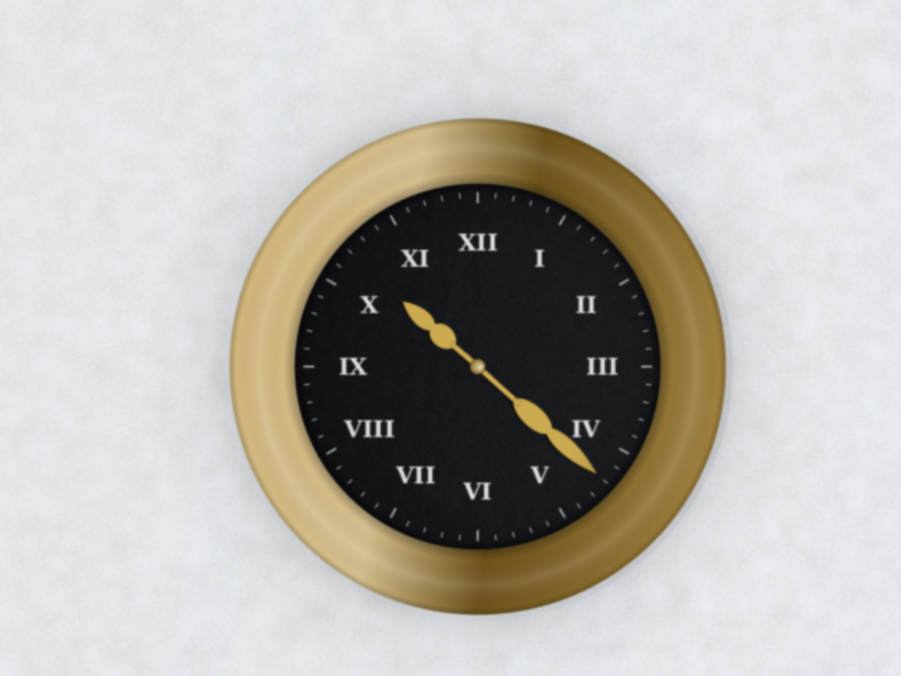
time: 10:22
